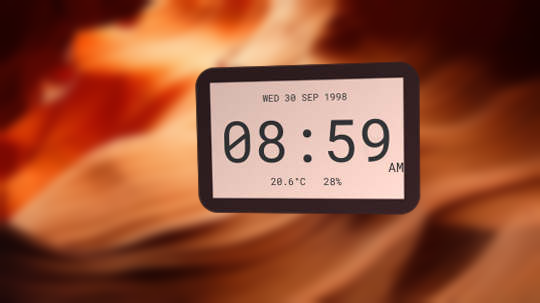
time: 8:59
